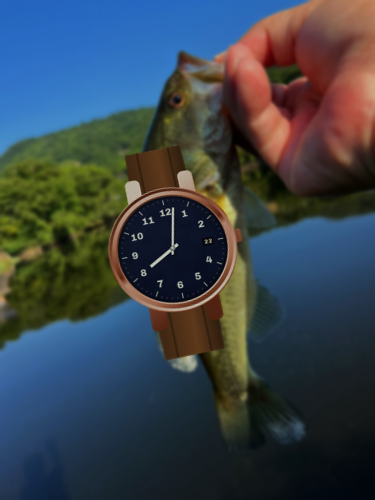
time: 8:02
